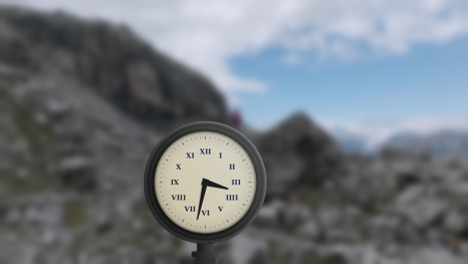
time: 3:32
